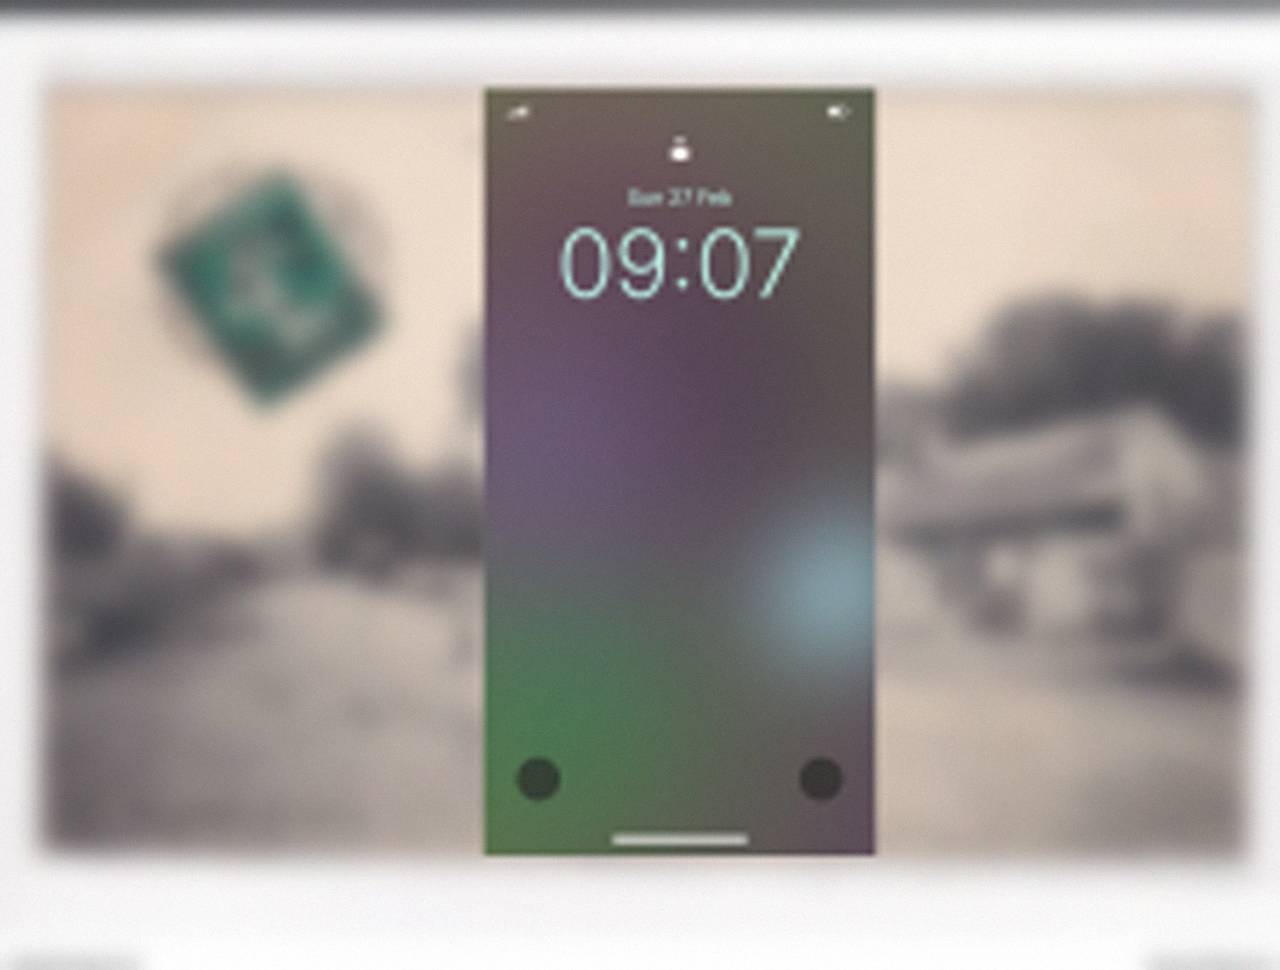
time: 9:07
